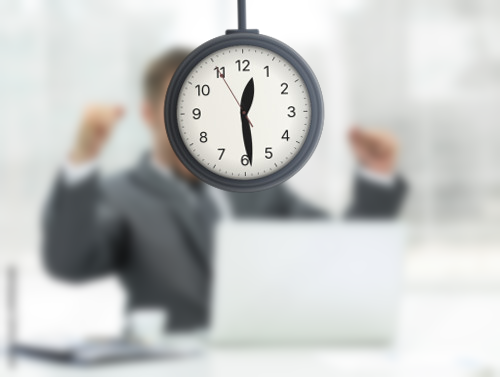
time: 12:28:55
